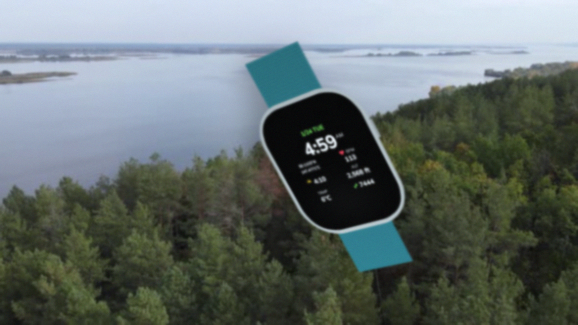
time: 4:59
